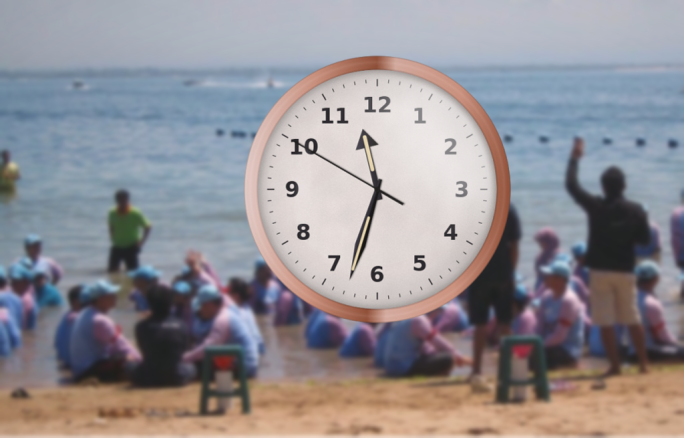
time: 11:32:50
